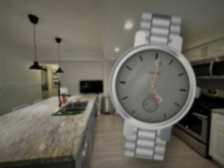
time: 5:01
